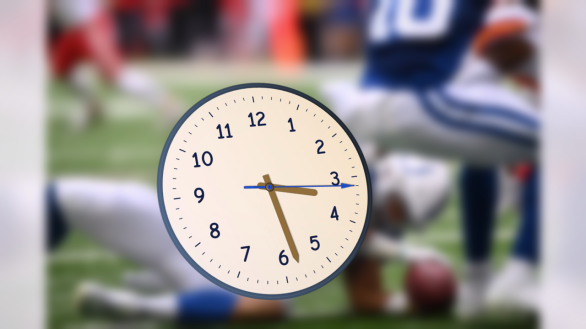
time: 3:28:16
